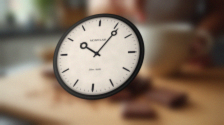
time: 10:06
